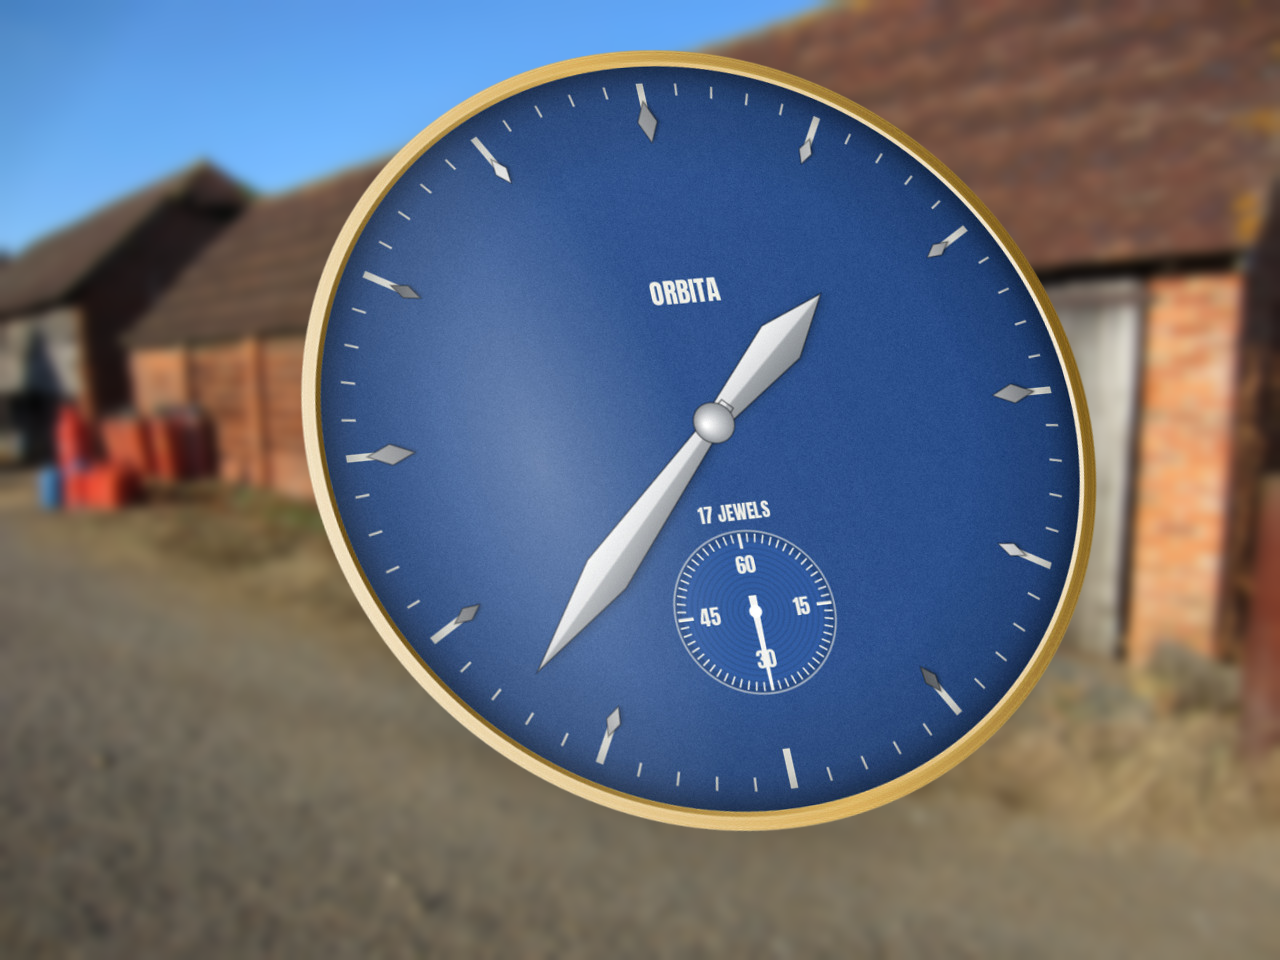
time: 1:37:30
